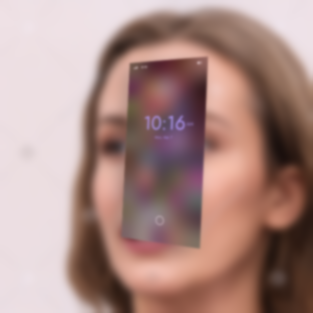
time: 10:16
